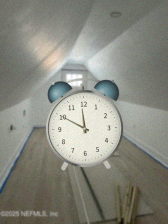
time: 11:50
